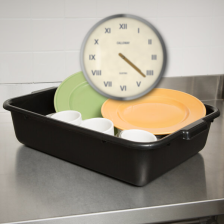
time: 4:22
